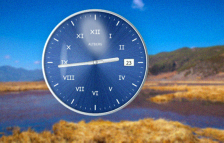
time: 2:44
